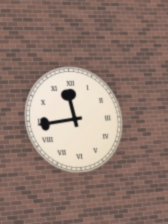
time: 11:44
